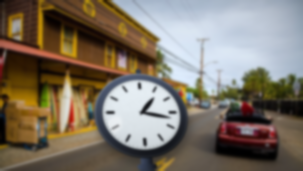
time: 1:17
